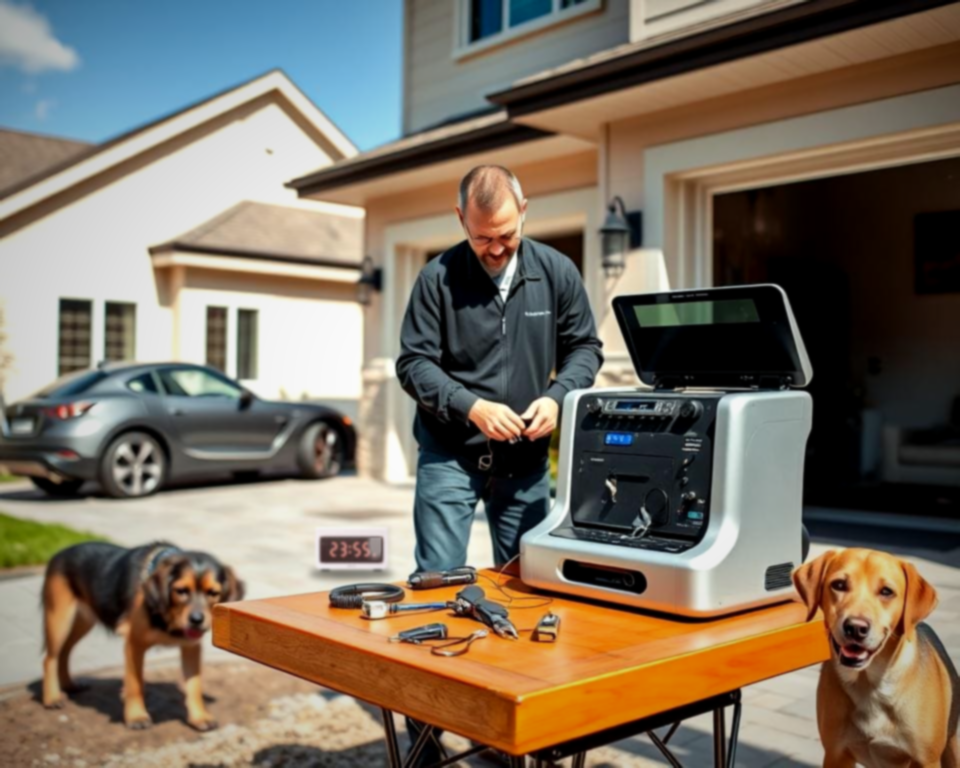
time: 23:55
